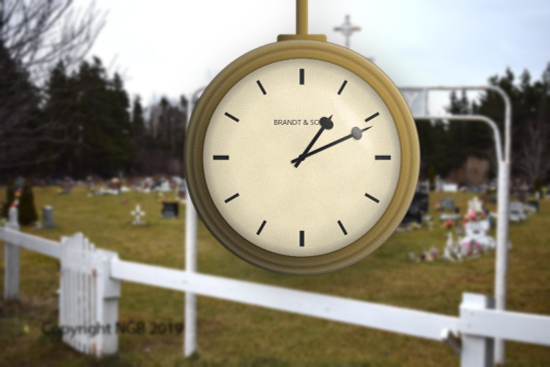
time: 1:11
